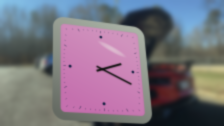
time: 2:19
